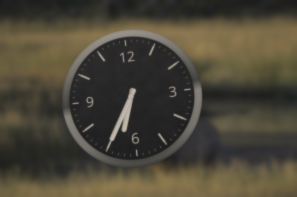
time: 6:35
